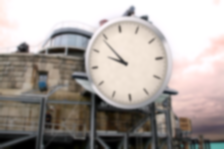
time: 9:54
